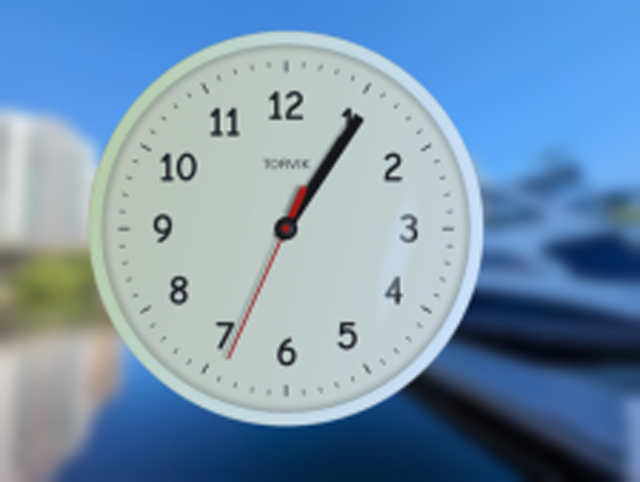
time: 1:05:34
